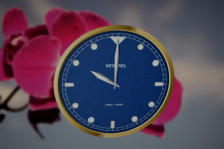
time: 10:00
